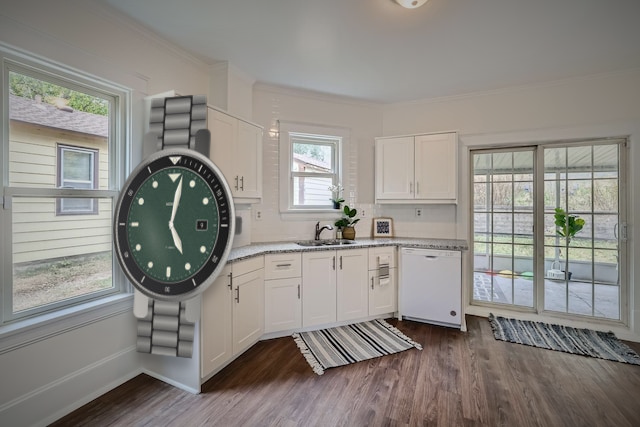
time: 5:02
